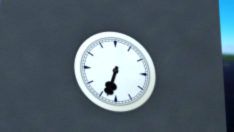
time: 6:33
